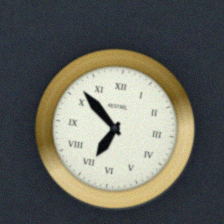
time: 6:52
